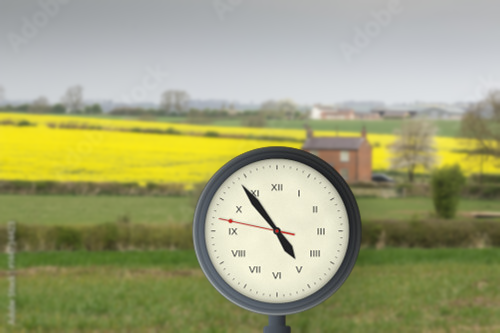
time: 4:53:47
